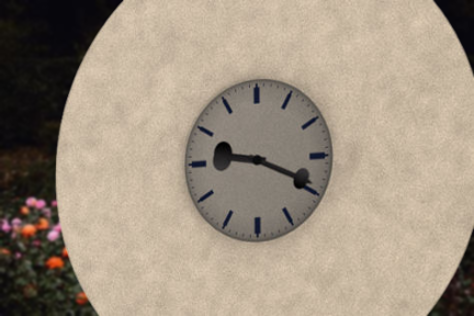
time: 9:19
